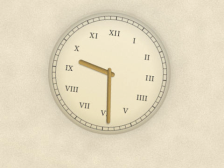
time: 9:29
